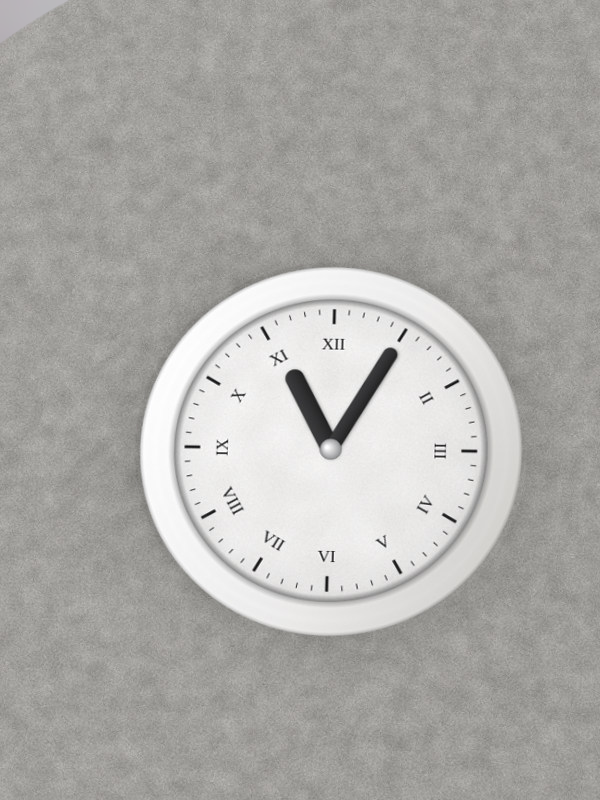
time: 11:05
